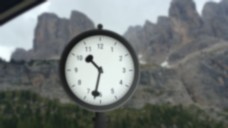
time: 10:32
